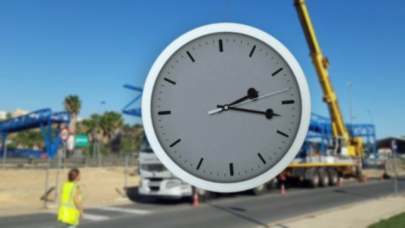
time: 2:17:13
